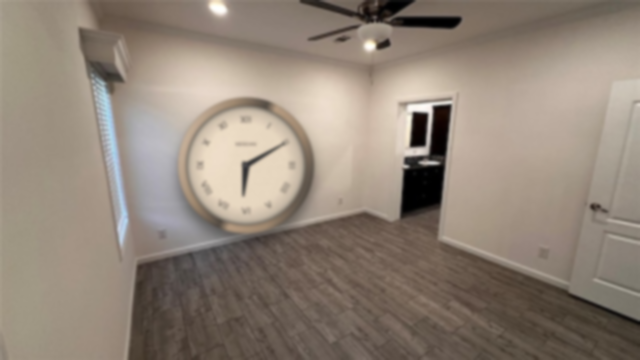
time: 6:10
